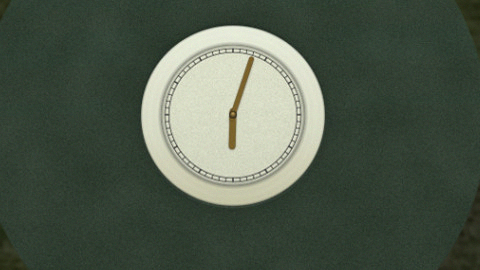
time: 6:03
